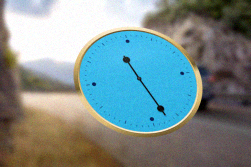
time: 11:27
